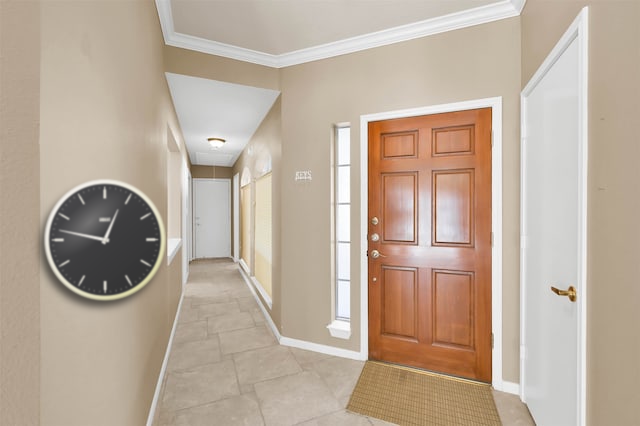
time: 12:47
